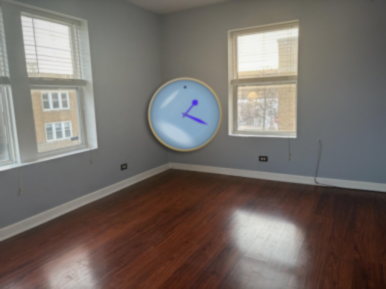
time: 1:19
